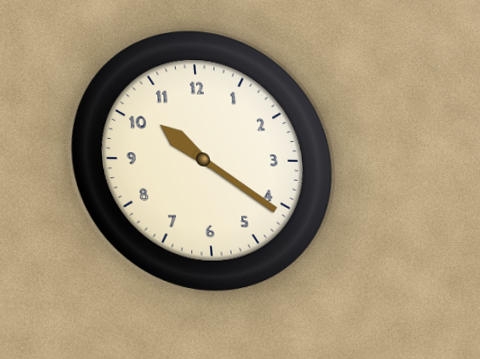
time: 10:21
